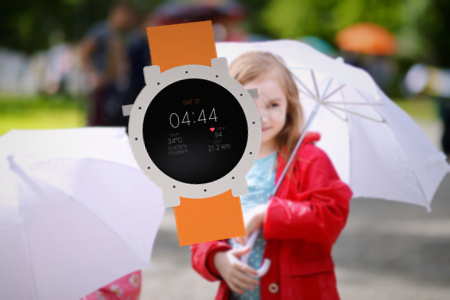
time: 4:44
